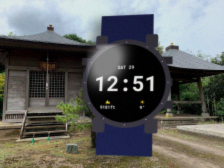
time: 12:51
